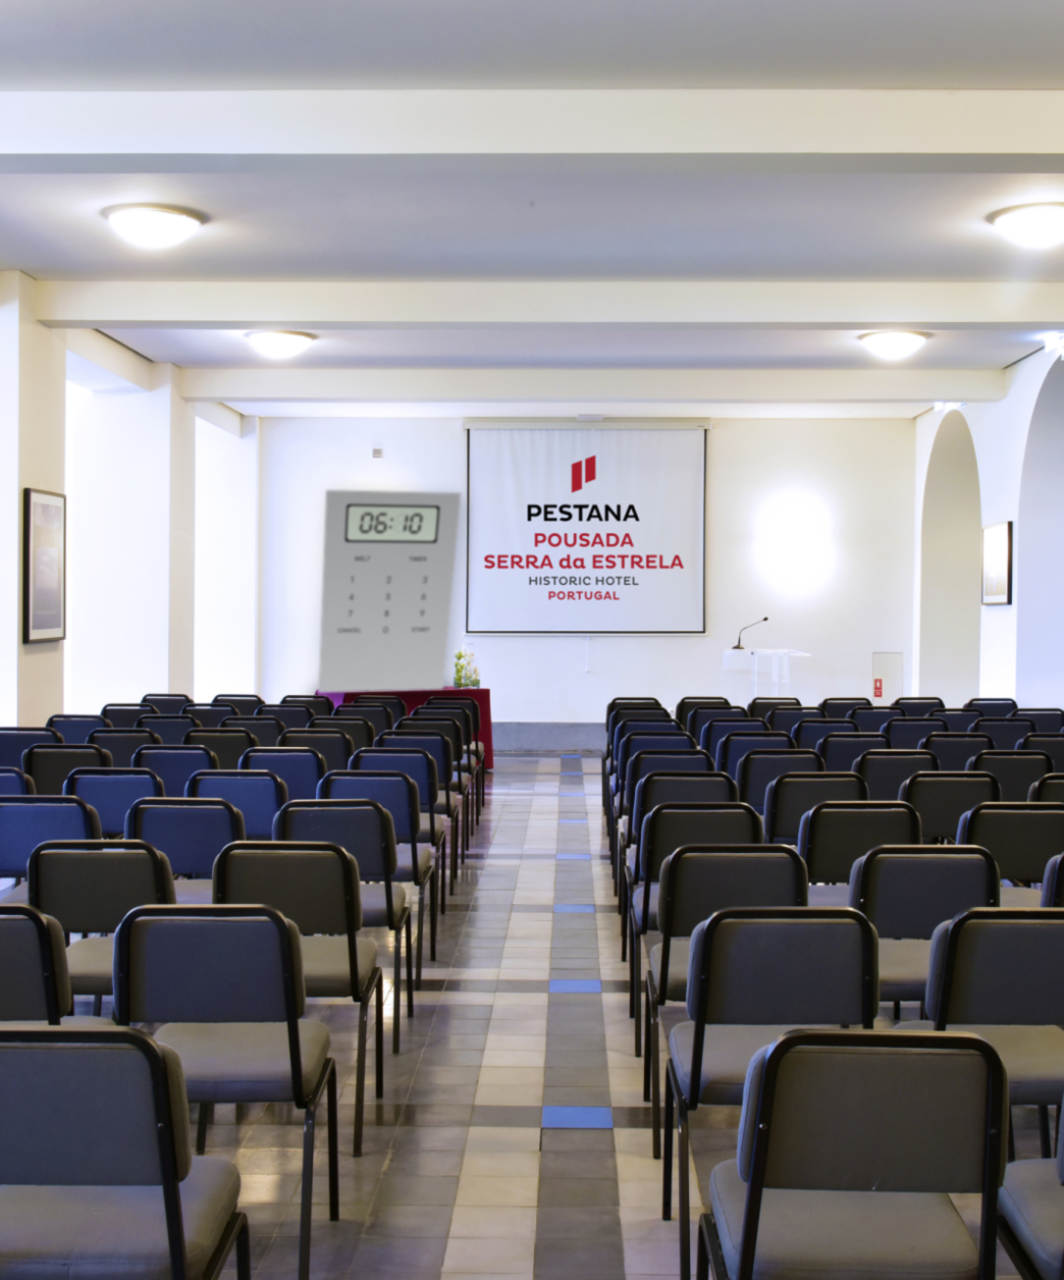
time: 6:10
